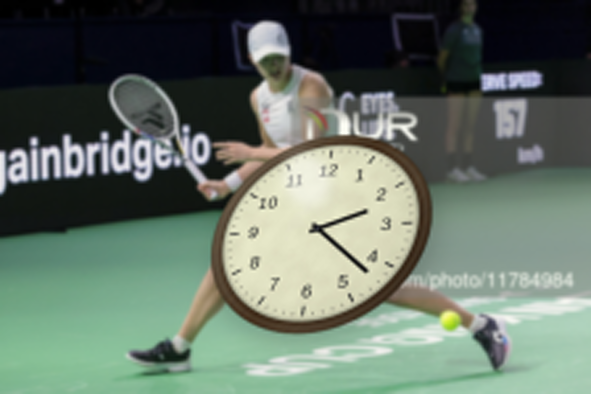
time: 2:22
